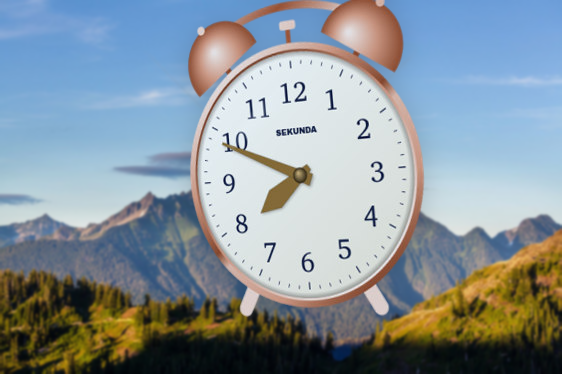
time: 7:49
